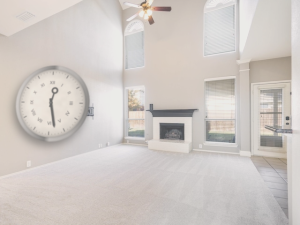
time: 12:28
